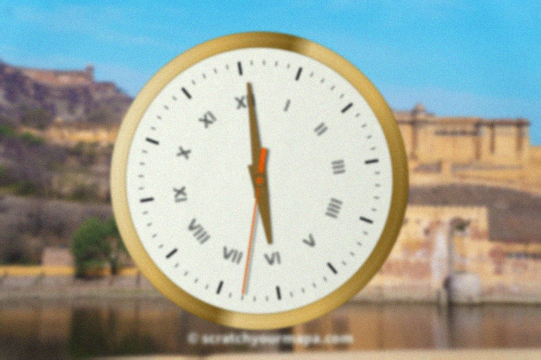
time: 6:00:33
